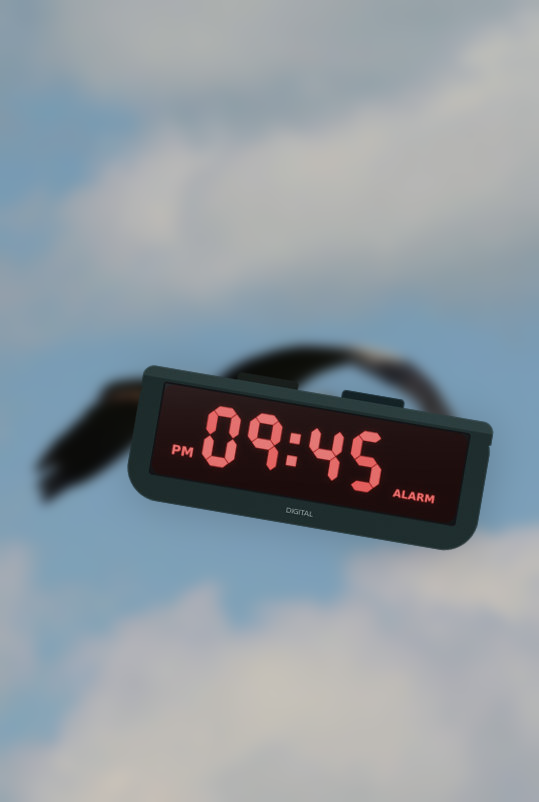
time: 9:45
